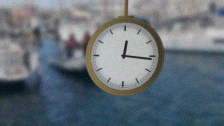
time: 12:16
